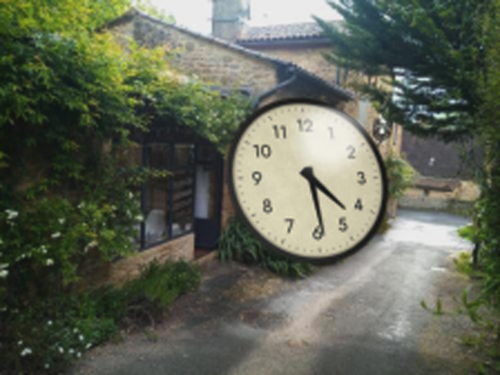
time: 4:29
